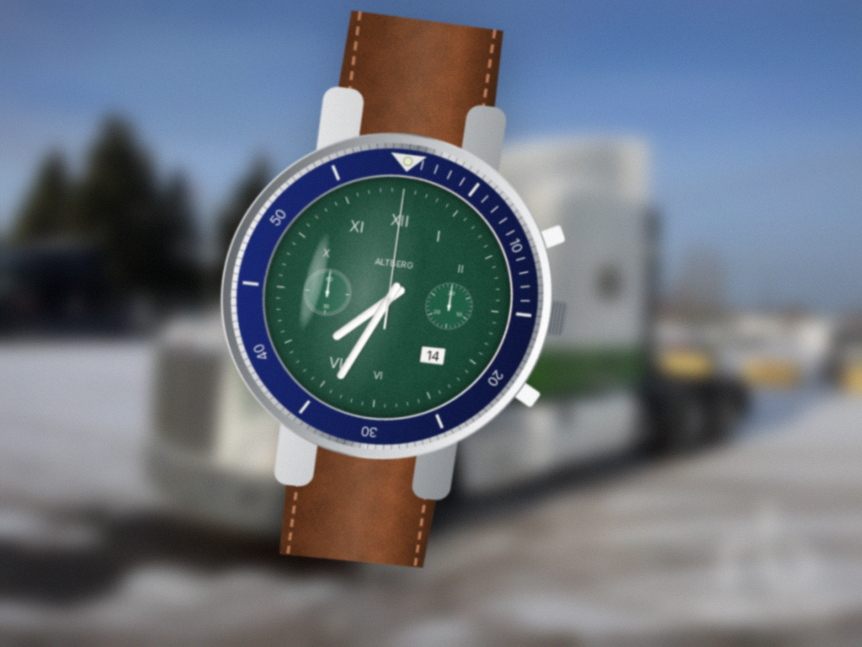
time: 7:34
